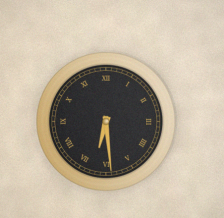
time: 6:29
